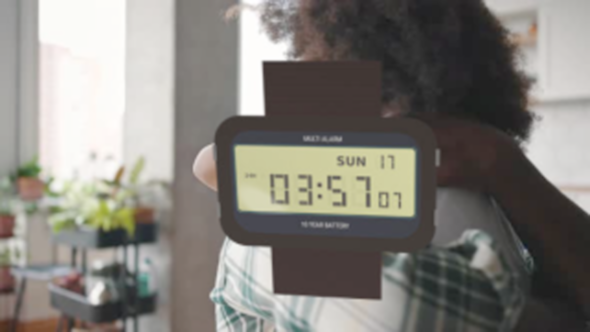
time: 3:57:07
